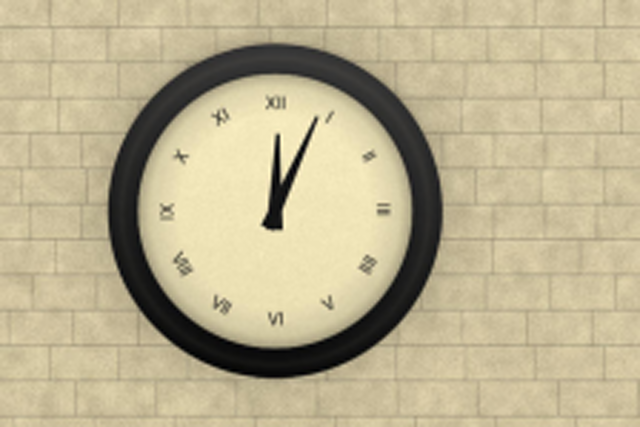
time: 12:04
